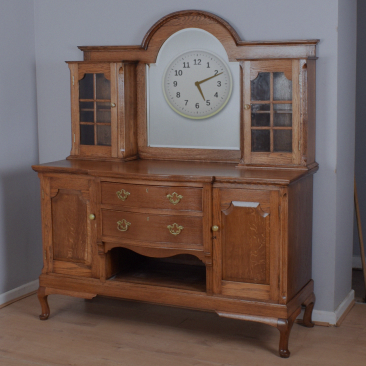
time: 5:11
